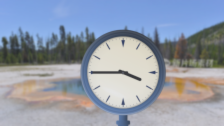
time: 3:45
